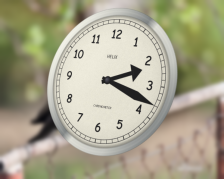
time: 2:18
